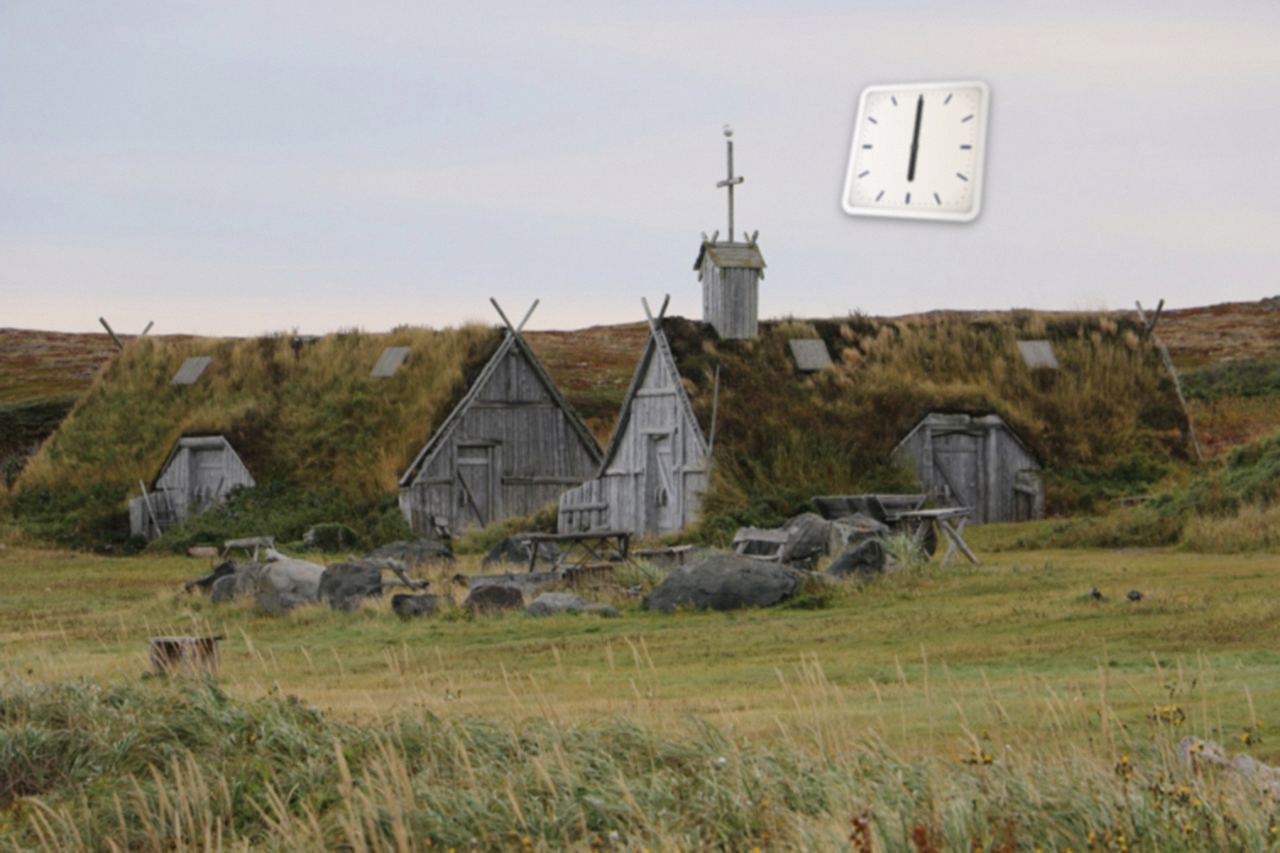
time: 6:00
